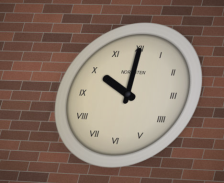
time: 10:00
